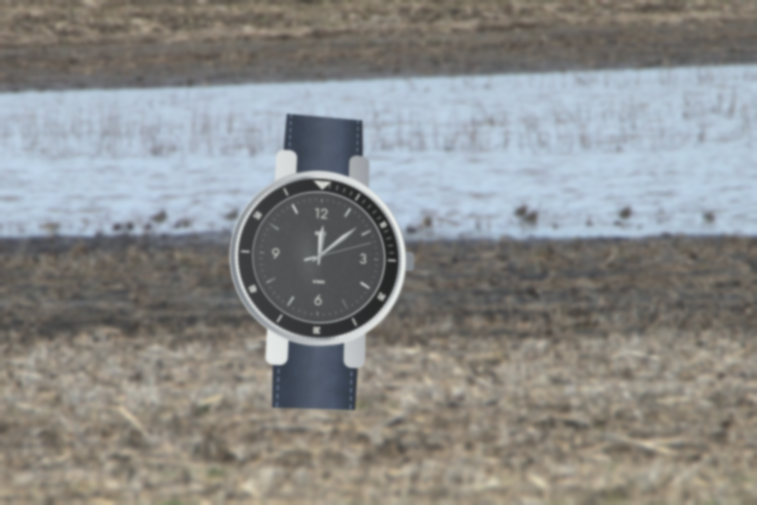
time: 12:08:12
